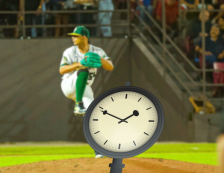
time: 1:49
